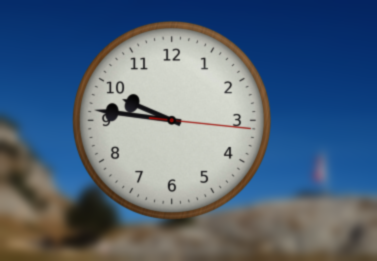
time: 9:46:16
